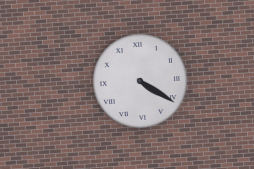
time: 4:21
